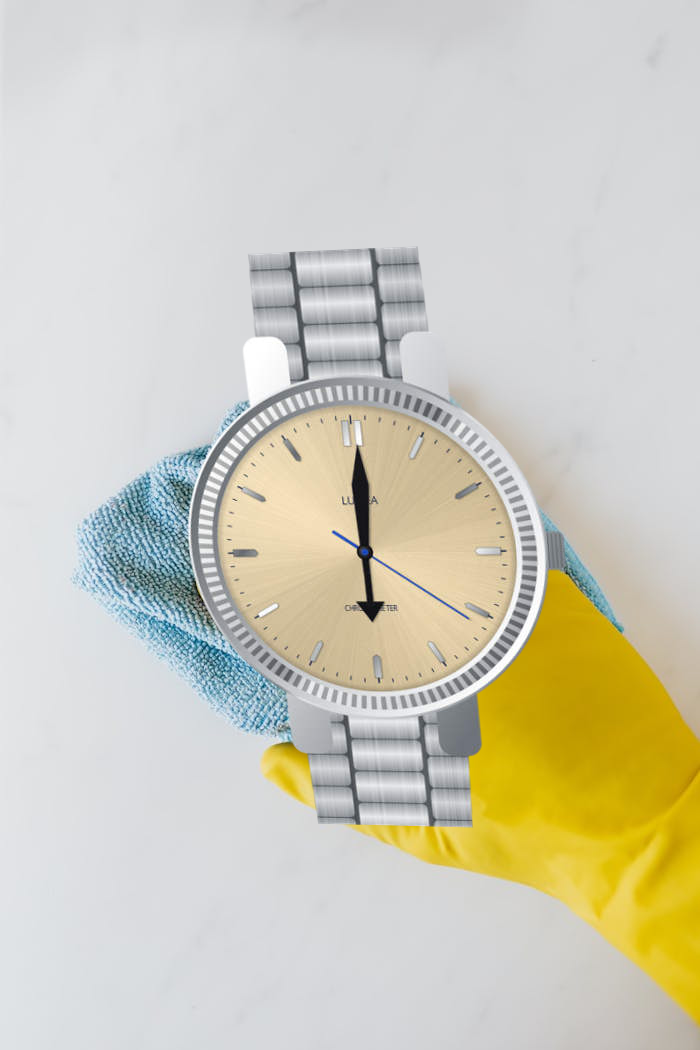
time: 6:00:21
